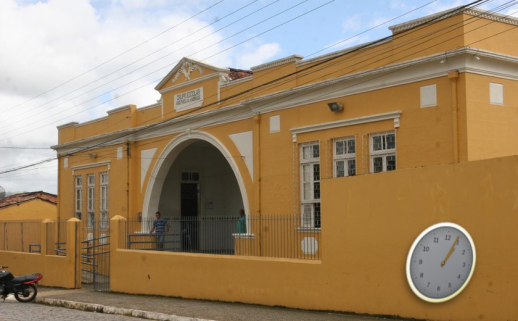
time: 1:04
